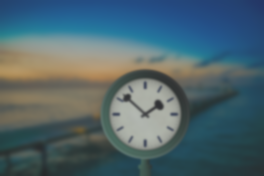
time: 1:52
